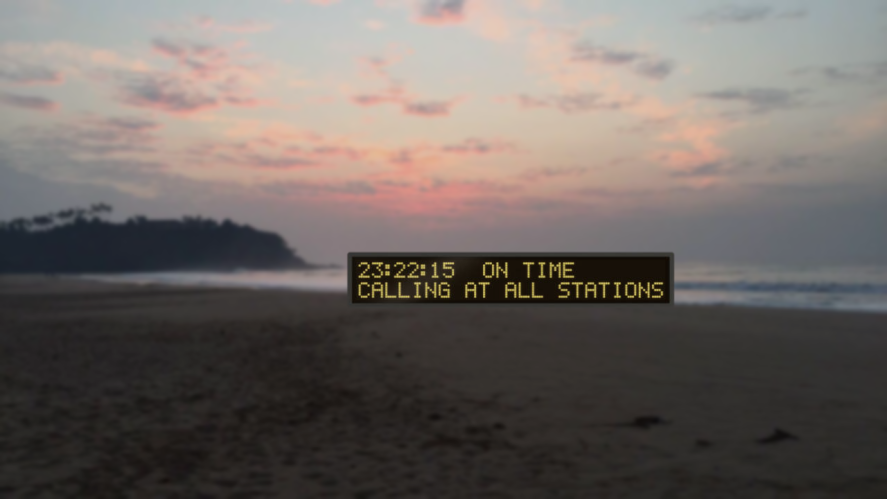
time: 23:22:15
